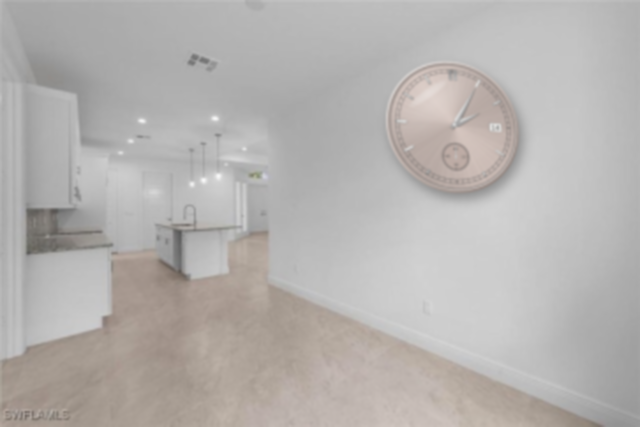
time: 2:05
